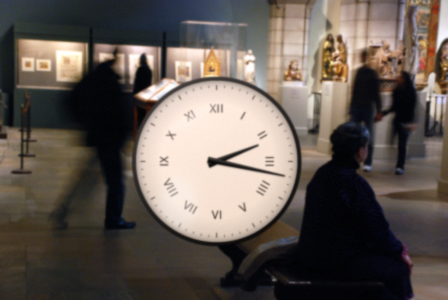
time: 2:17
